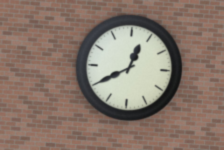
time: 12:40
